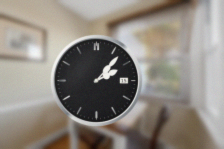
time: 2:07
